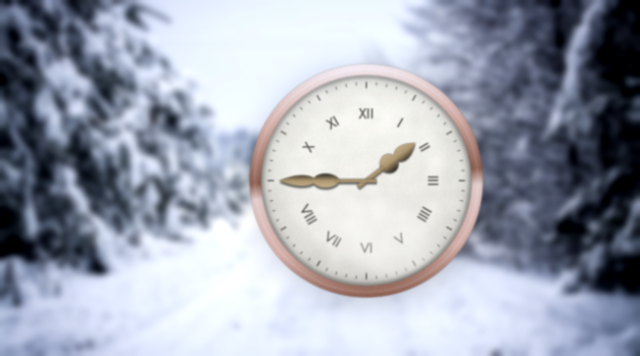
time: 1:45
